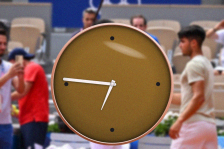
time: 6:46
